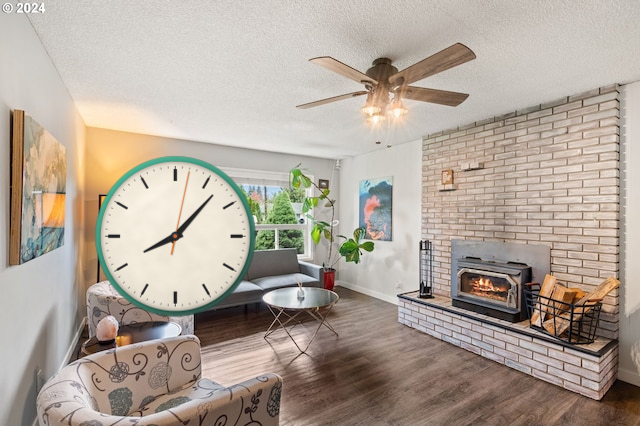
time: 8:07:02
